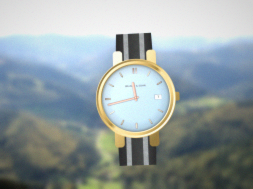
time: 11:43
